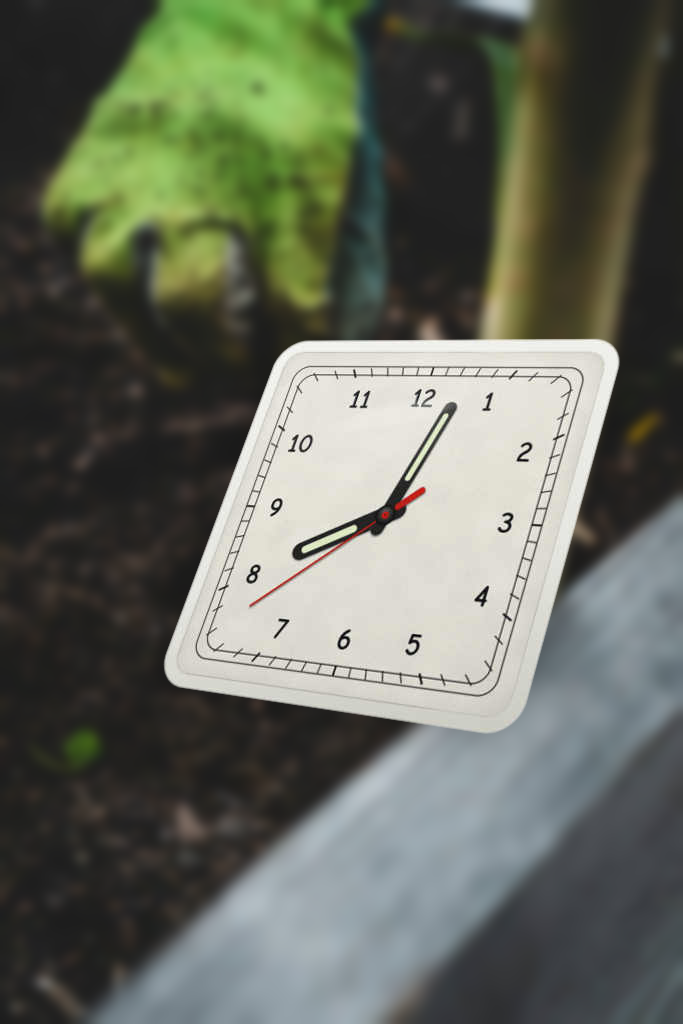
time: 8:02:38
